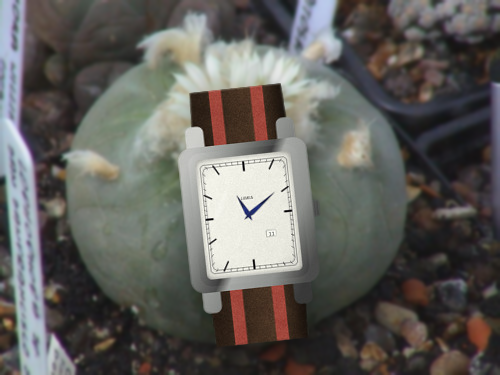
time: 11:09
